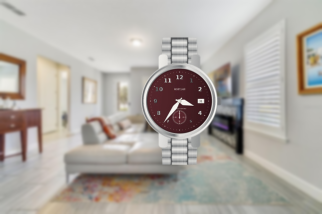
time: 3:36
